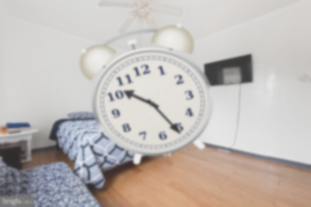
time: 10:26
